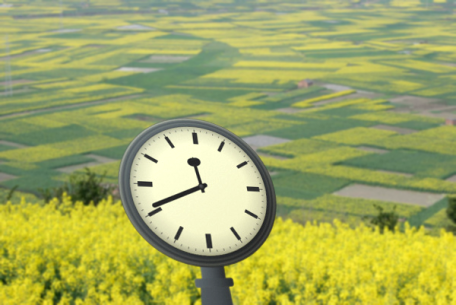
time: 11:41
